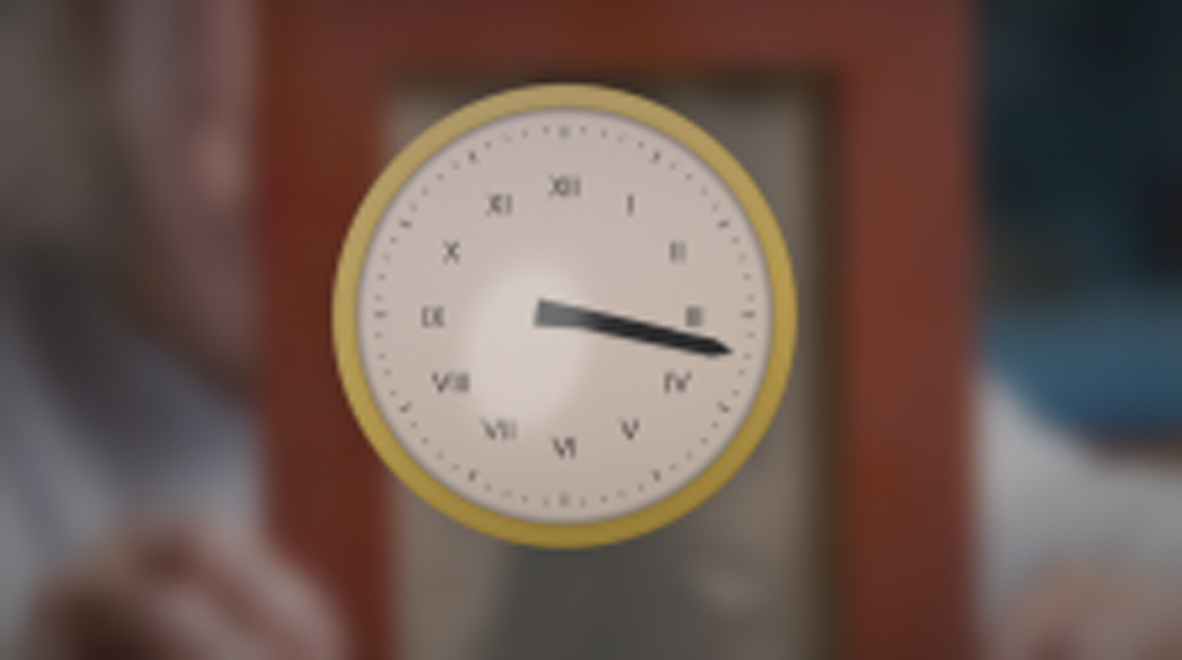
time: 3:17
